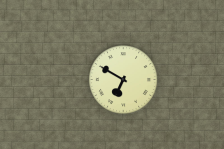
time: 6:50
